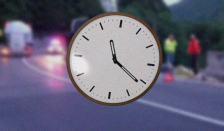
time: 11:21
